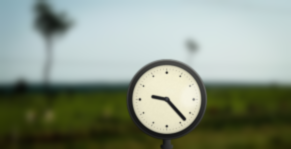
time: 9:23
